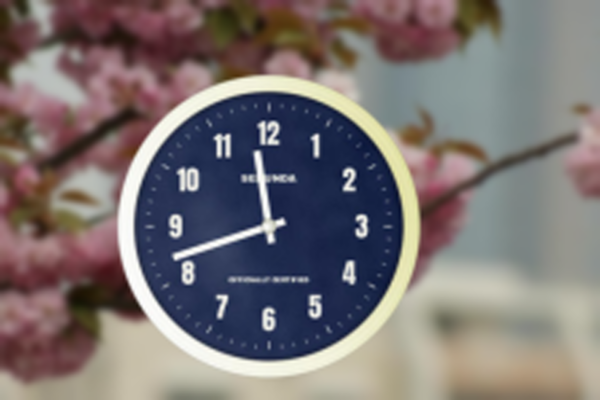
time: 11:42
